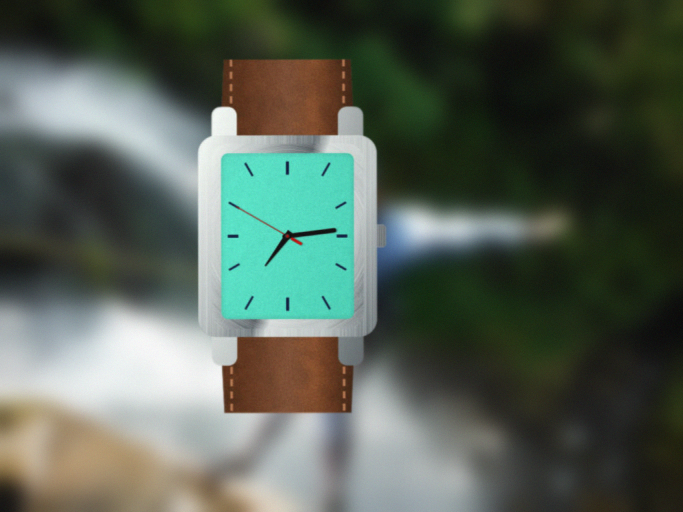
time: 7:13:50
